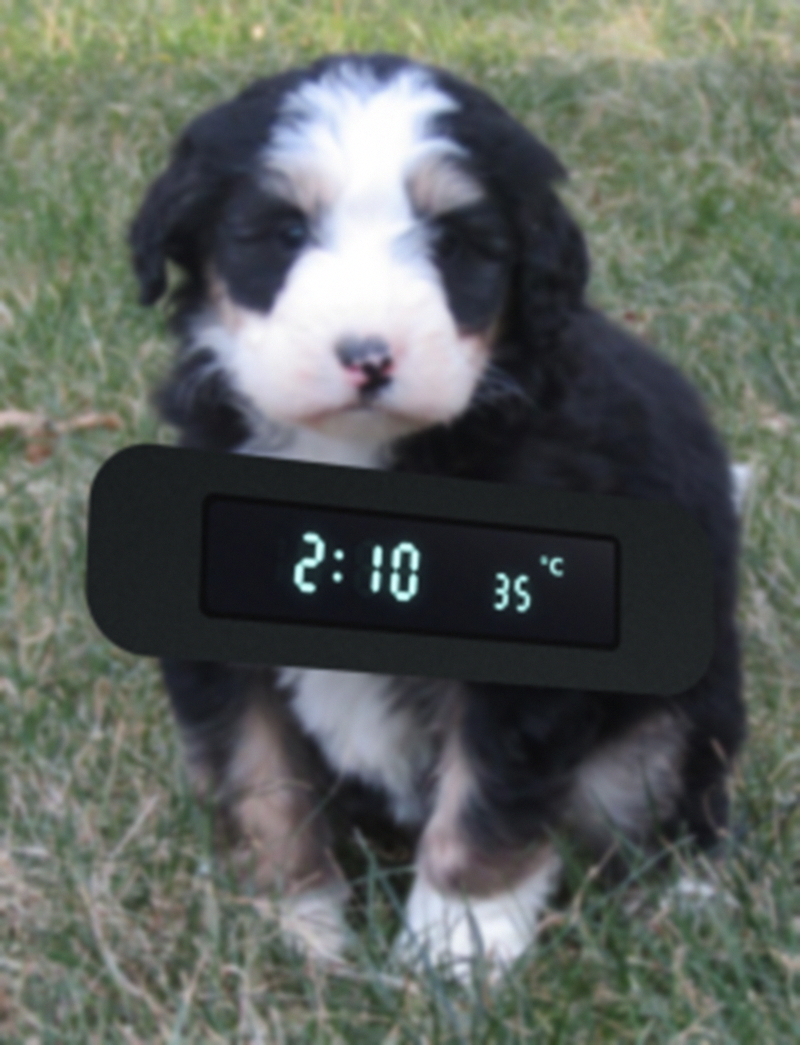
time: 2:10
